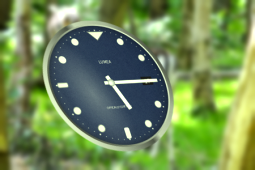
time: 5:15
